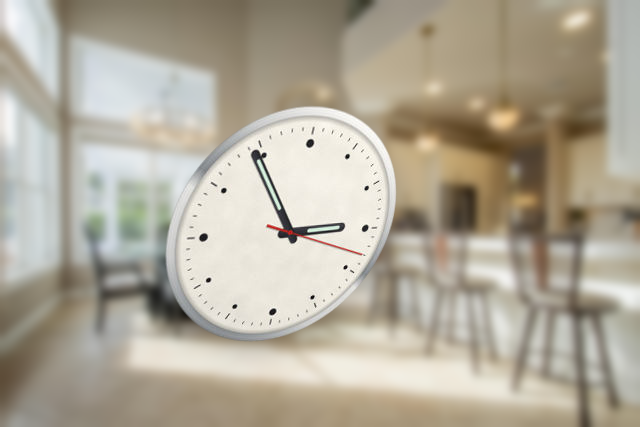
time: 2:54:18
